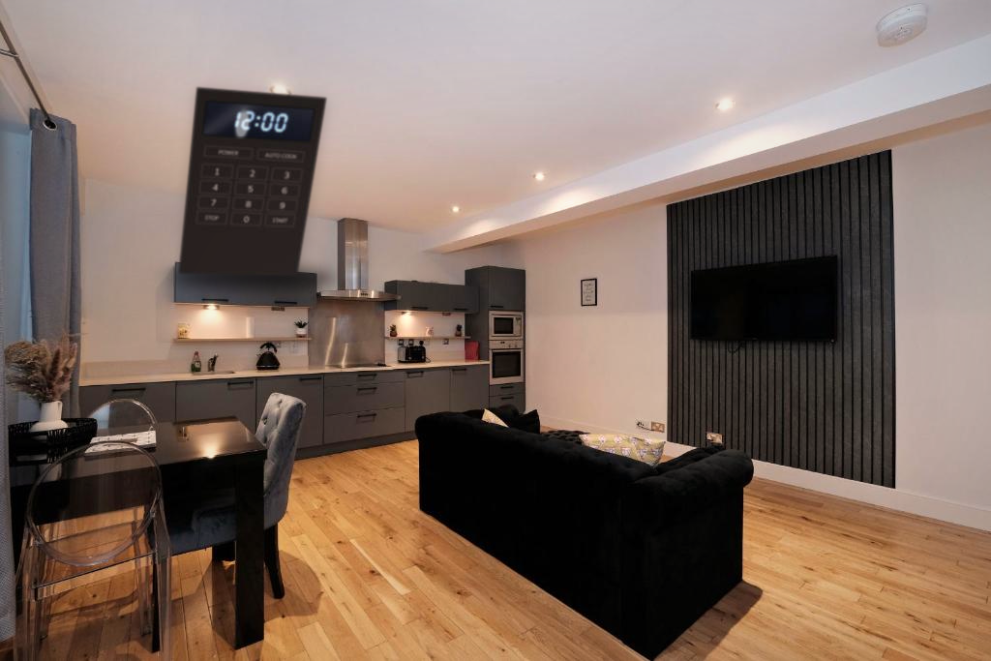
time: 12:00
